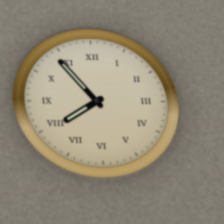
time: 7:54
